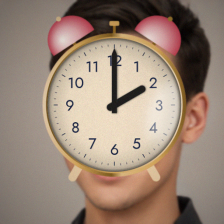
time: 2:00
